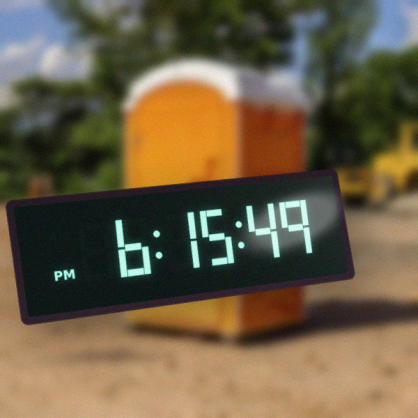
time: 6:15:49
